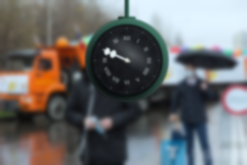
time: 9:49
